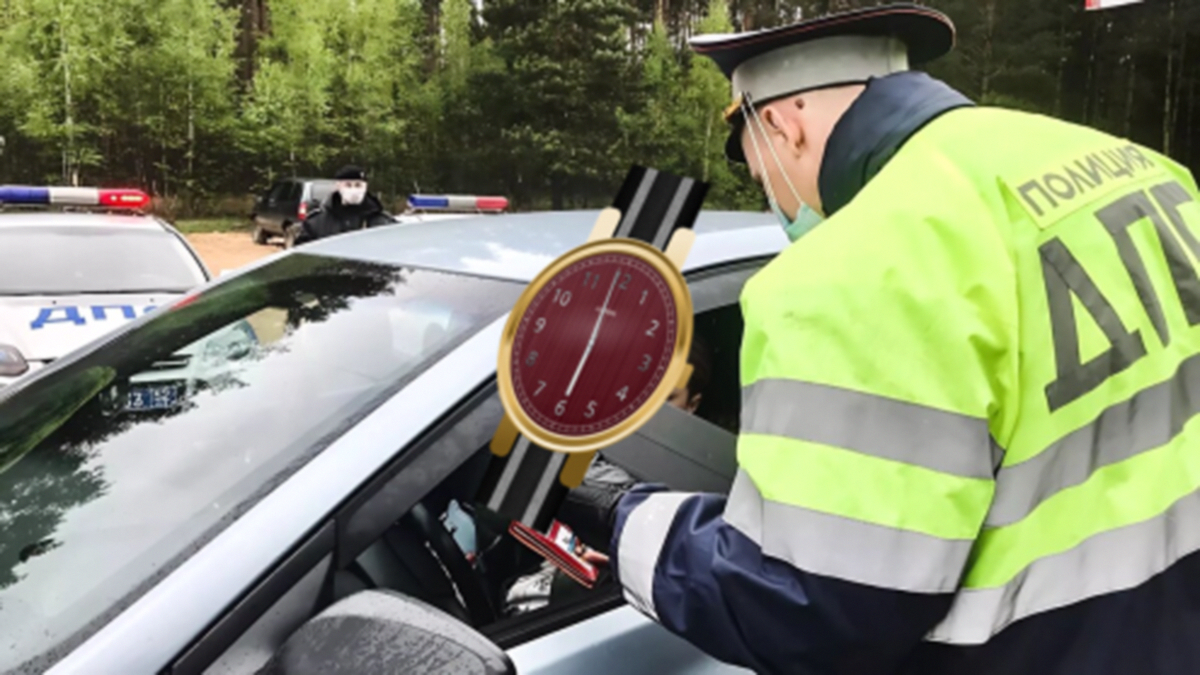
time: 5:59
